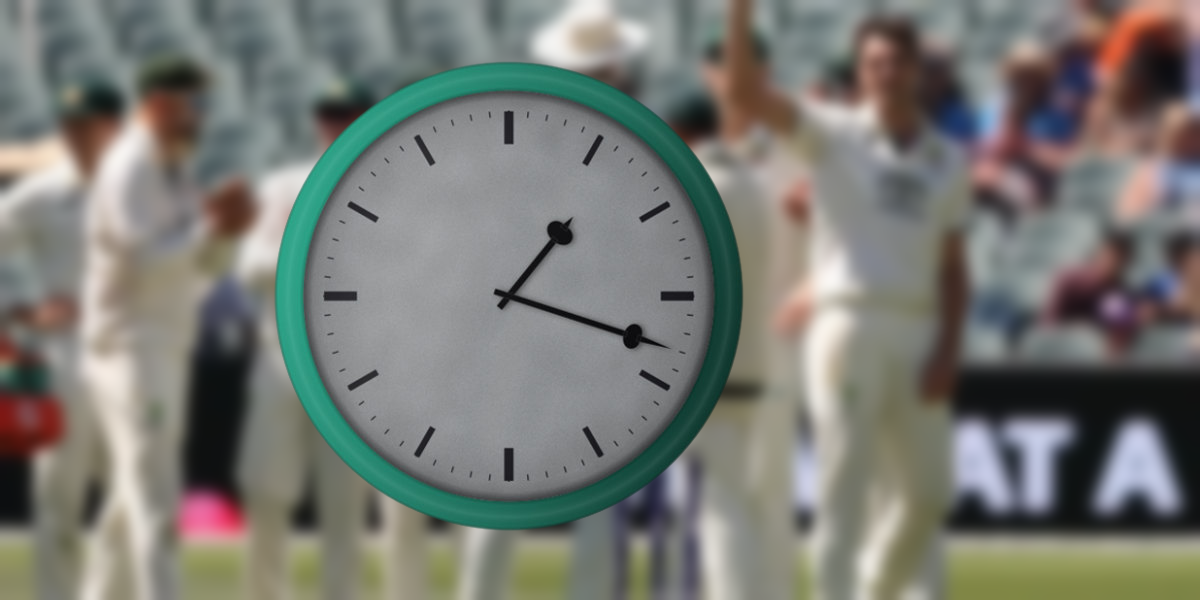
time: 1:18
